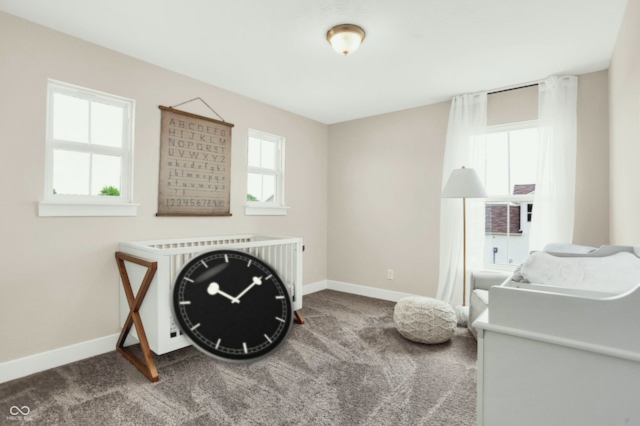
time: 10:09
